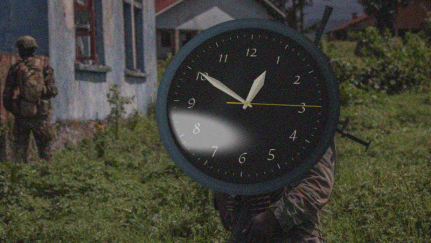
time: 12:50:15
